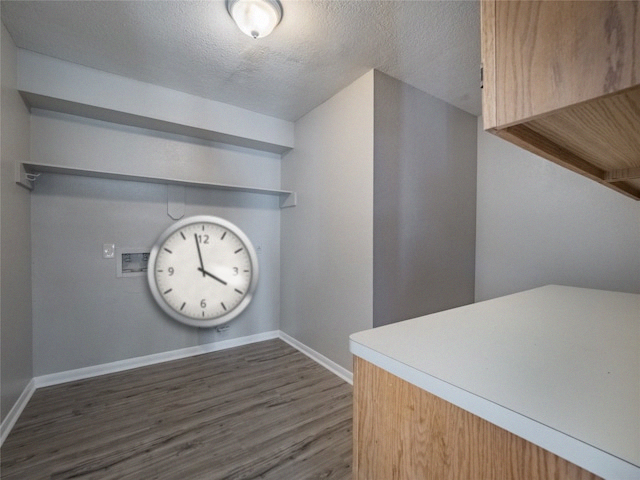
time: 3:58
